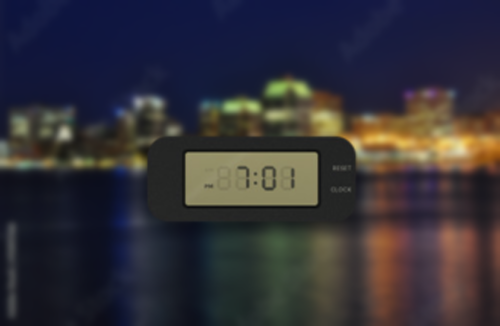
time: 7:01
